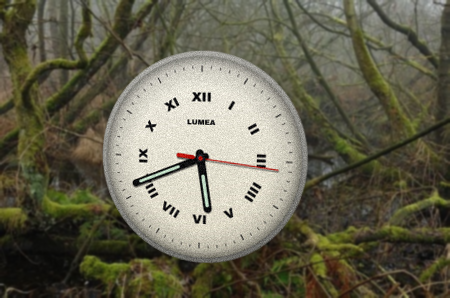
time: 5:41:16
